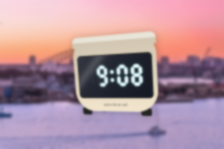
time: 9:08
